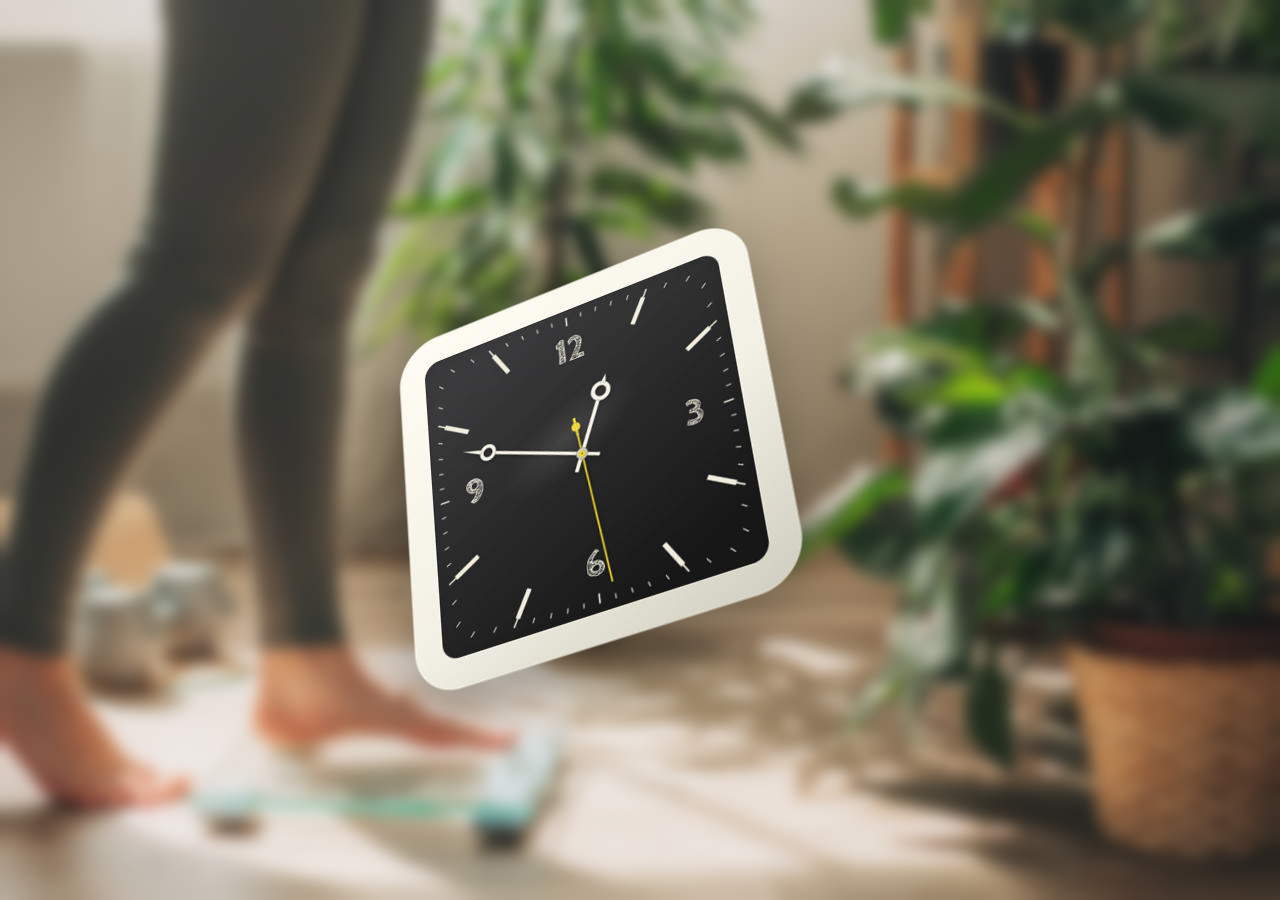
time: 12:48:29
